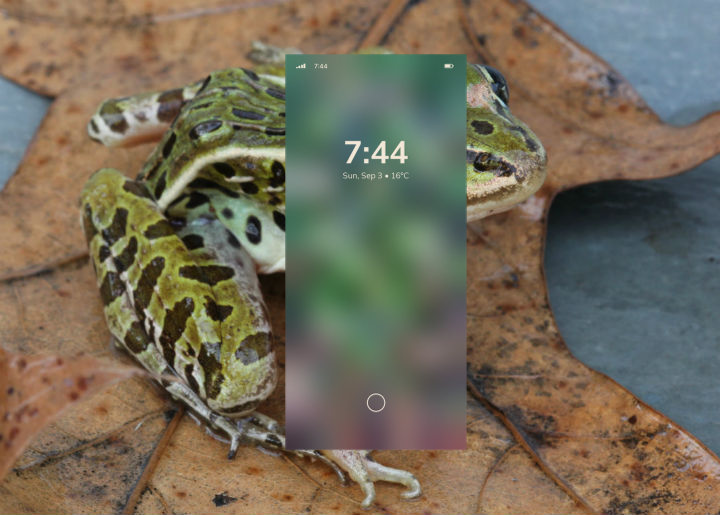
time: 7:44
